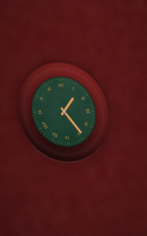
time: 1:24
